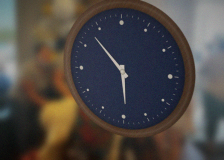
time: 5:53
